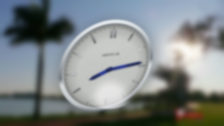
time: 8:14
